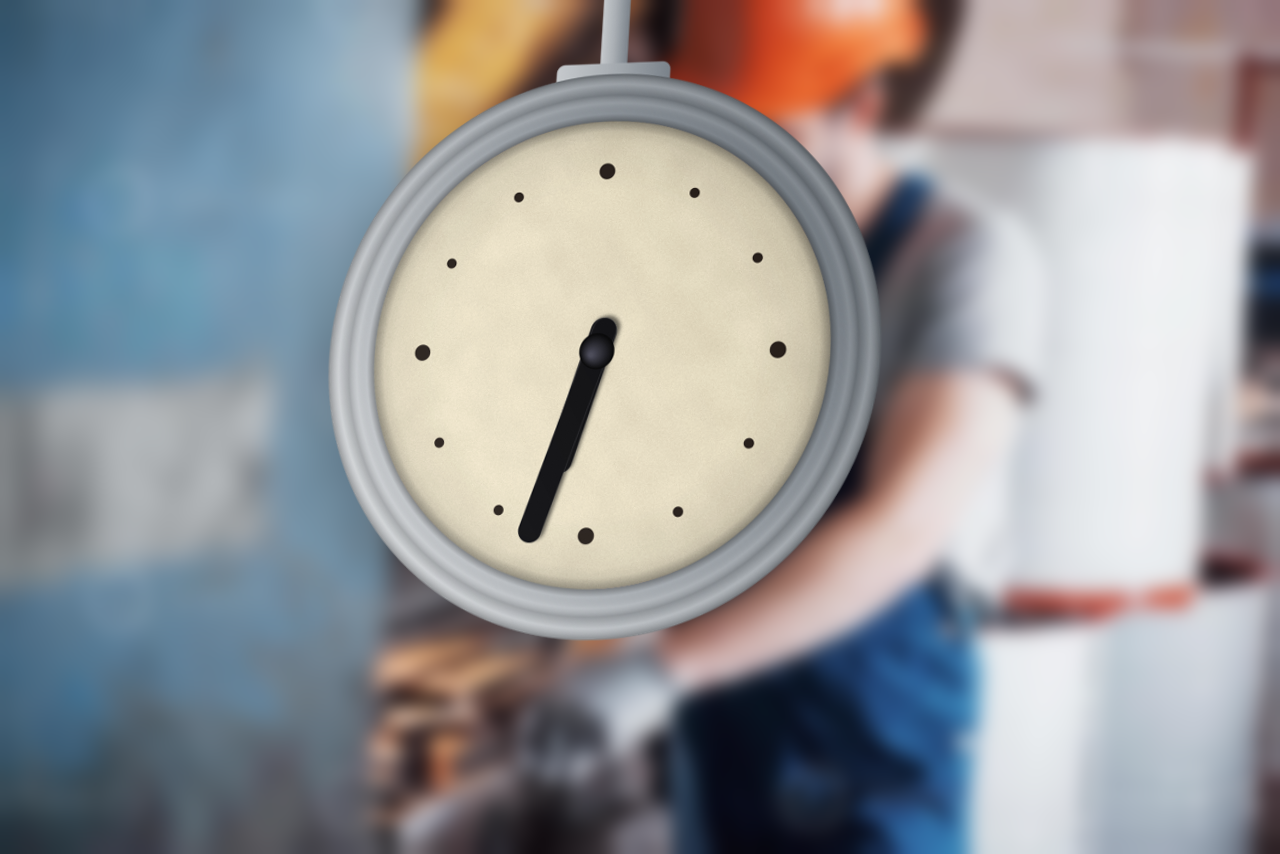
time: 6:33
